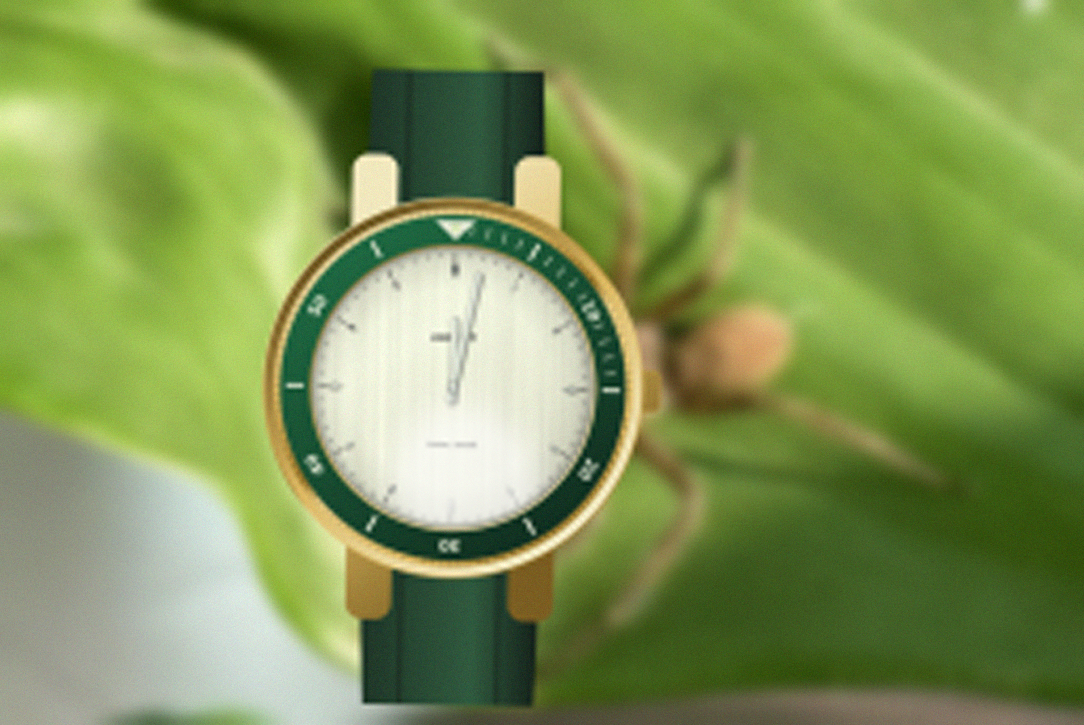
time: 12:02
